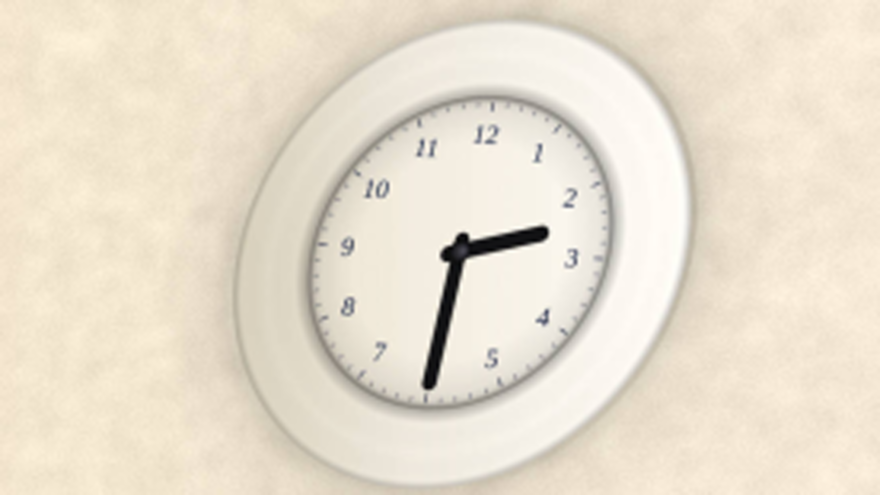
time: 2:30
